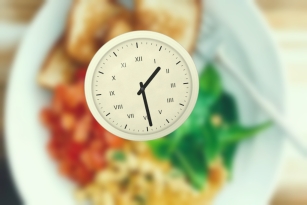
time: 1:29
